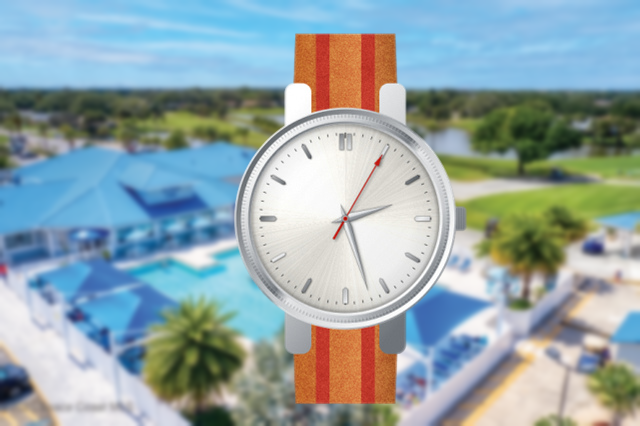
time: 2:27:05
